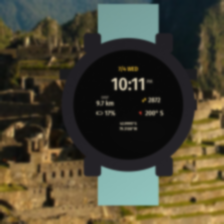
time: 10:11
